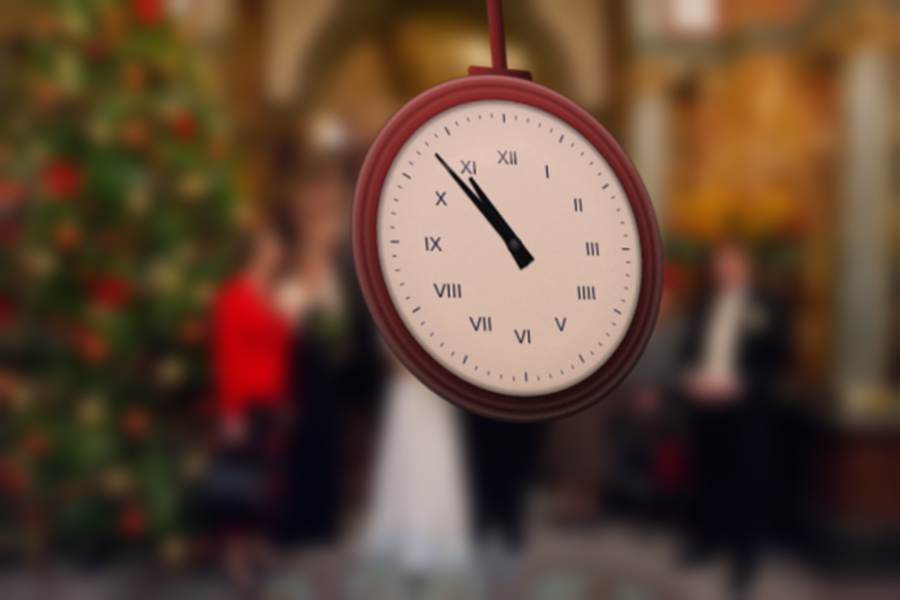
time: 10:53
